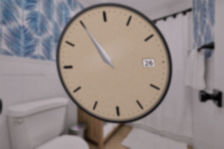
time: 10:55
